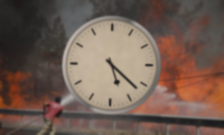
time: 5:22
